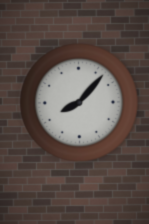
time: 8:07
